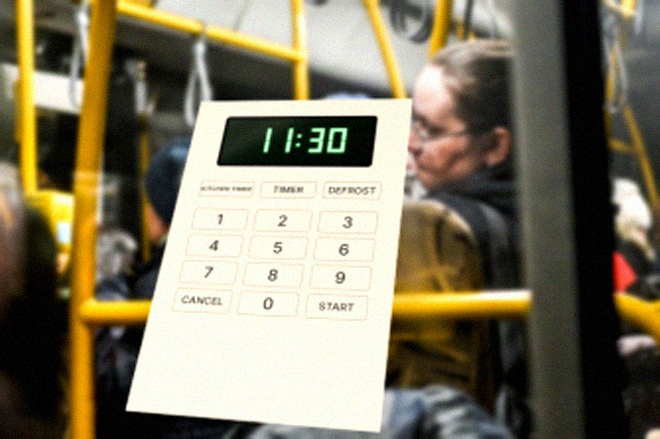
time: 11:30
